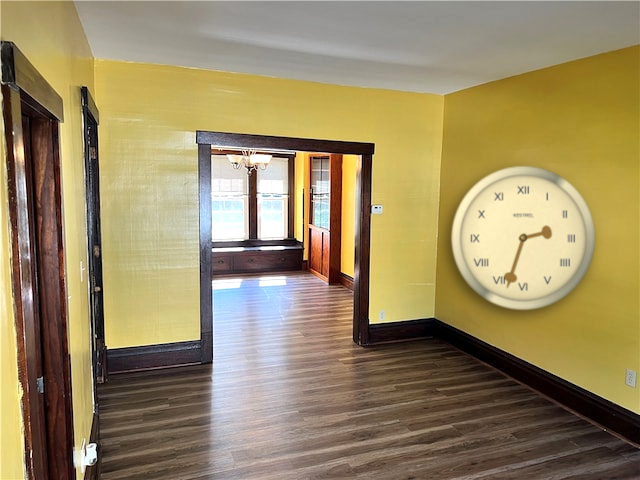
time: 2:33
